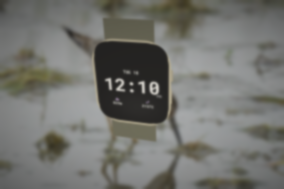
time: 12:10
